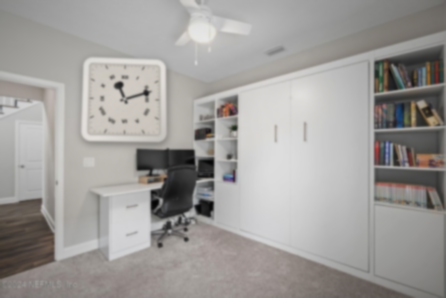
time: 11:12
